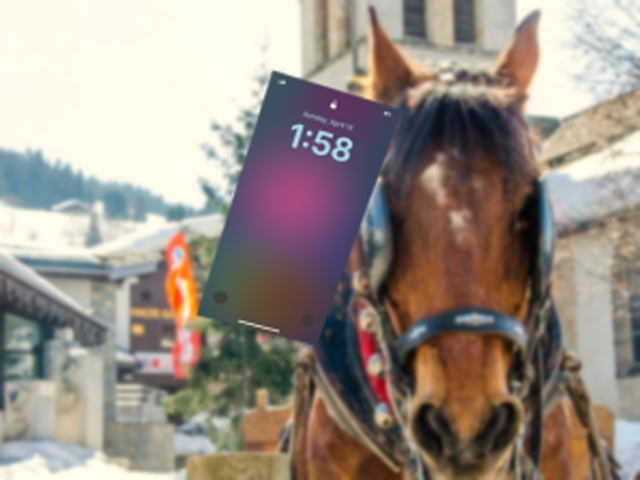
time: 1:58
